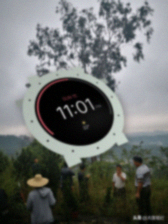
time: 11:01
